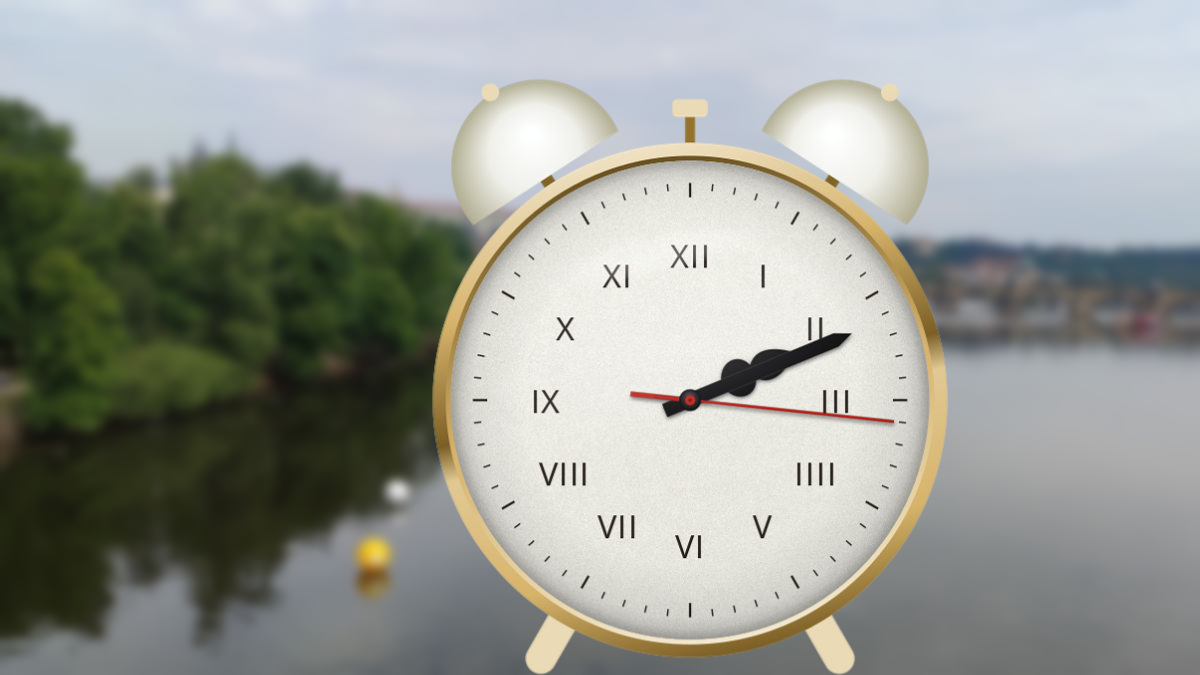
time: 2:11:16
